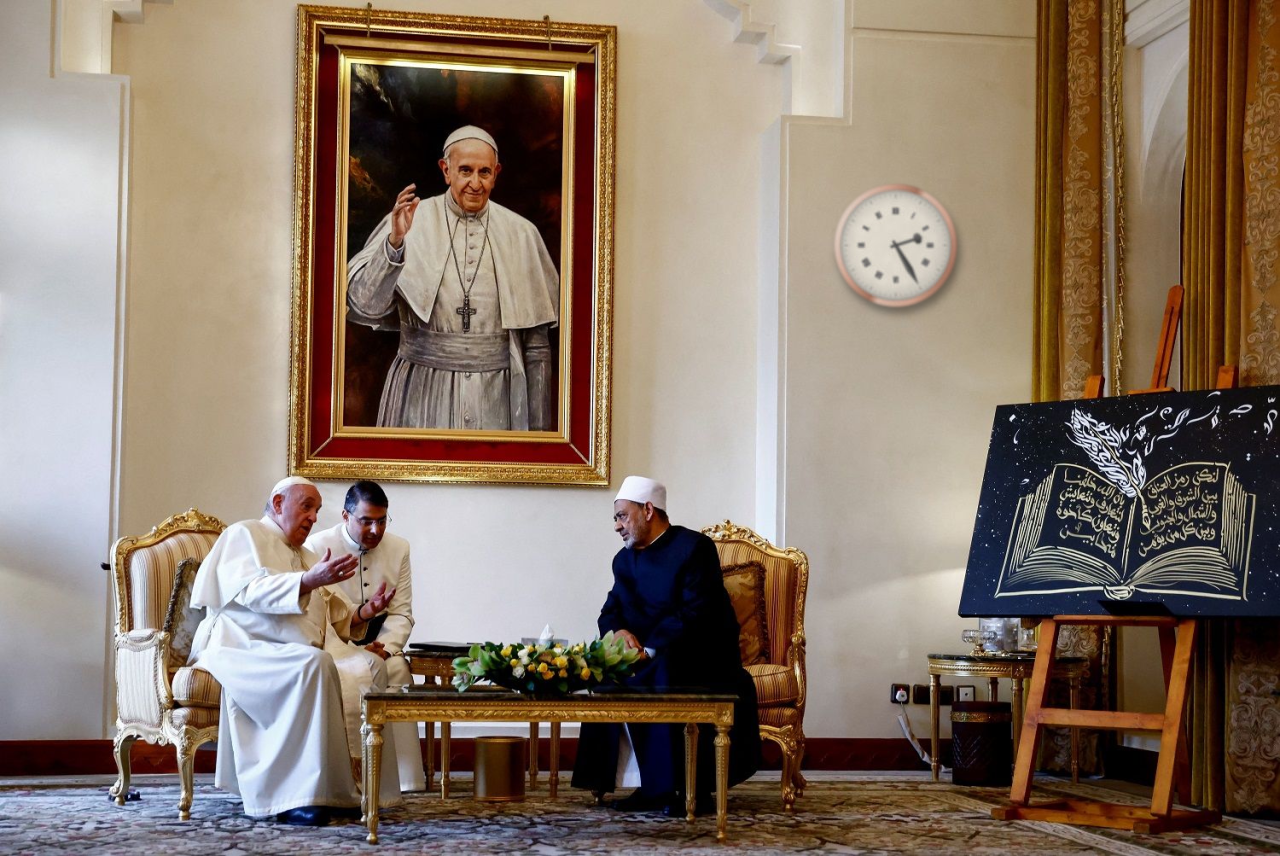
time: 2:25
